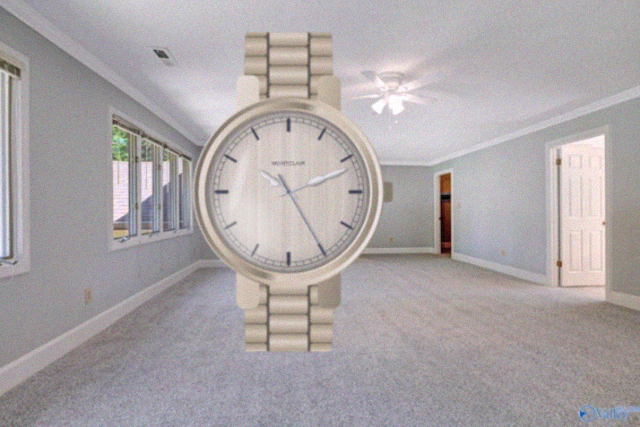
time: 10:11:25
